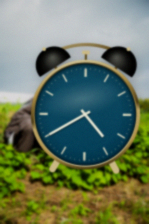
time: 4:40
